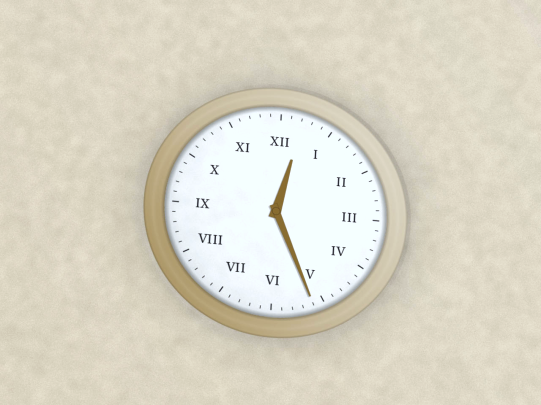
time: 12:26
